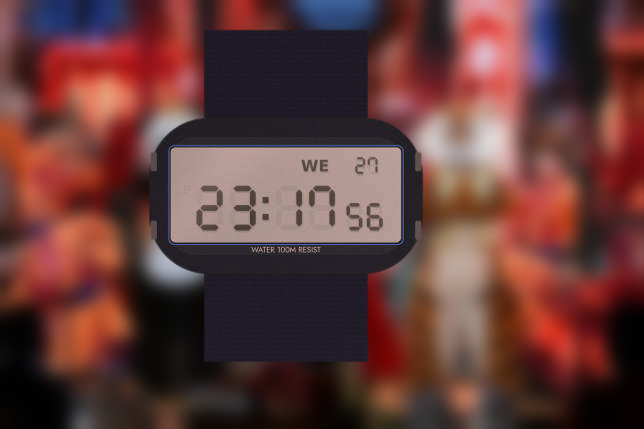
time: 23:17:56
